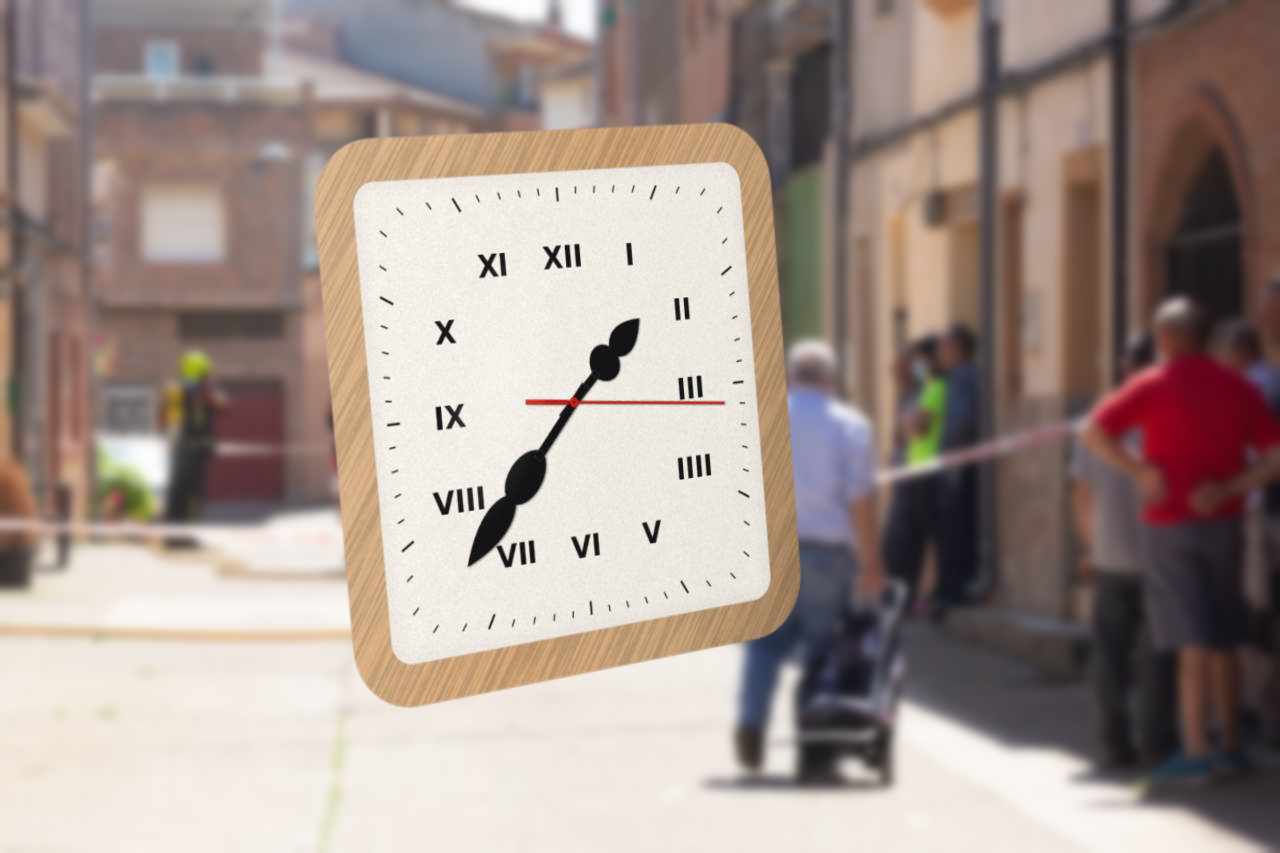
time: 1:37:16
